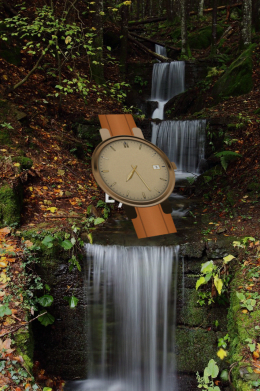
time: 7:27
